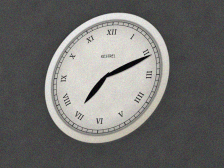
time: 7:11
